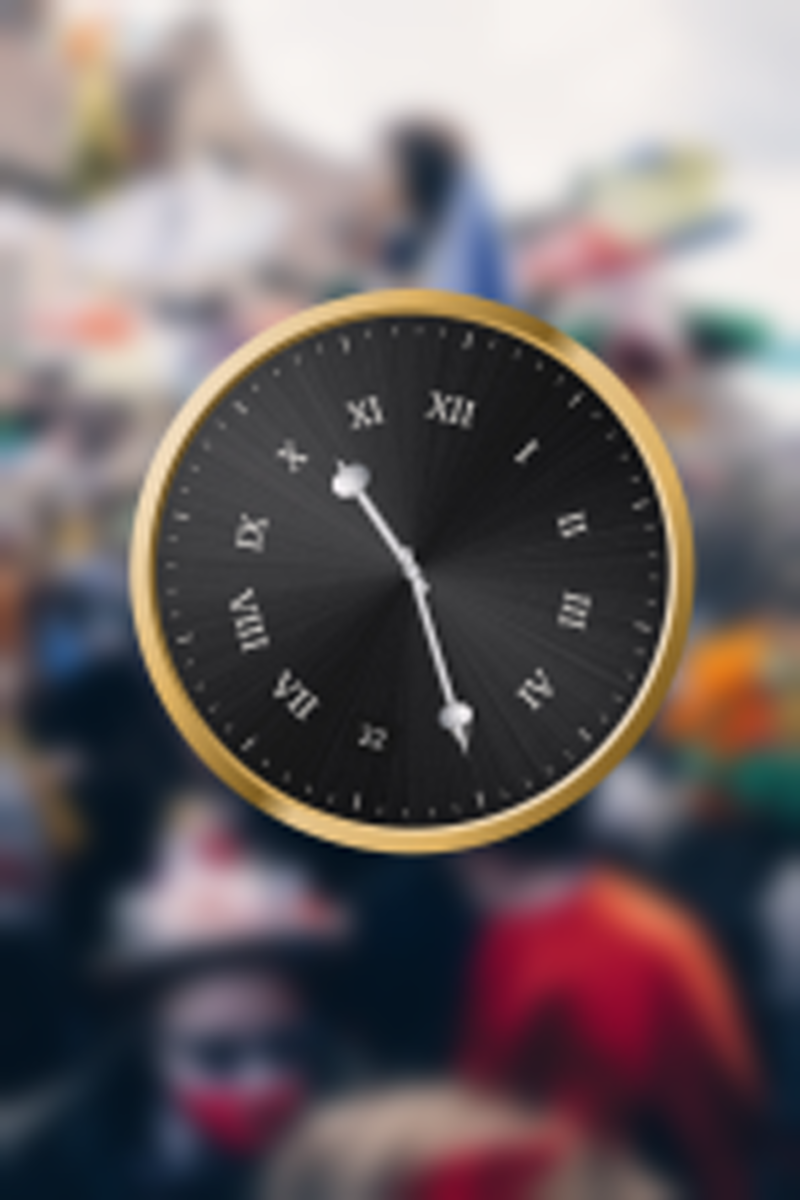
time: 10:25
